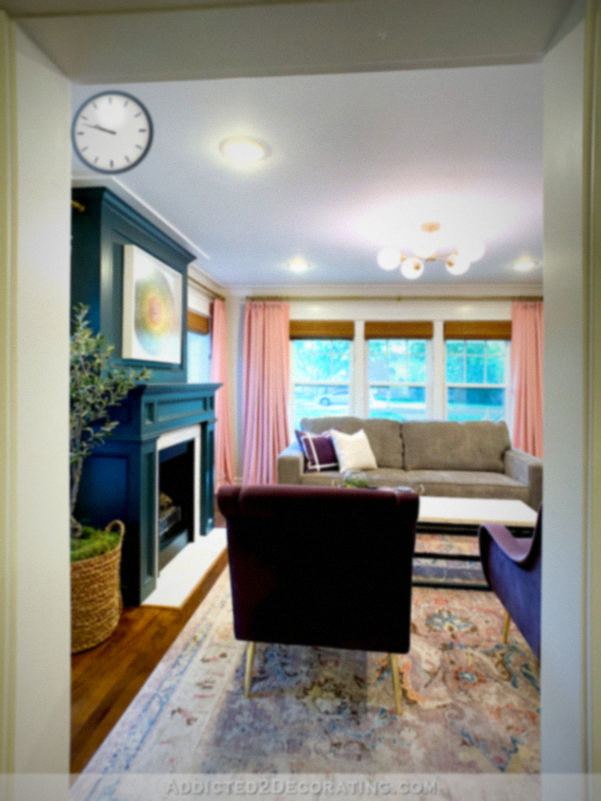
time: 9:48
